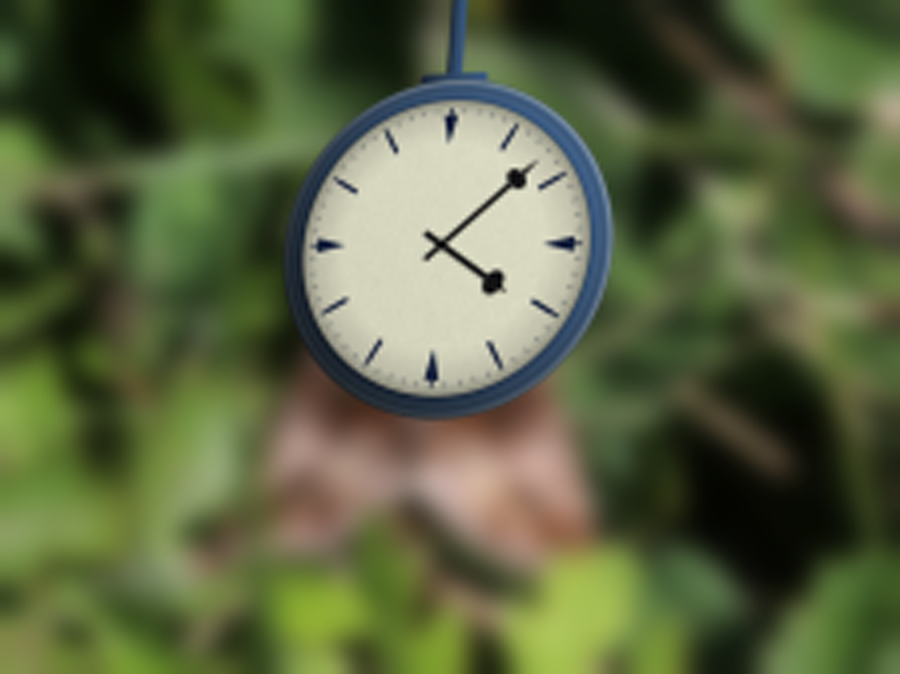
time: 4:08
